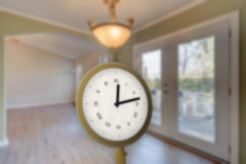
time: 12:13
